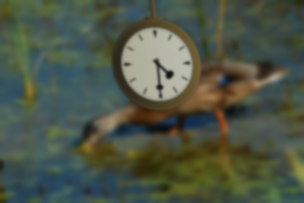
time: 4:30
